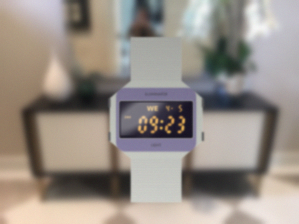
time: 9:23
